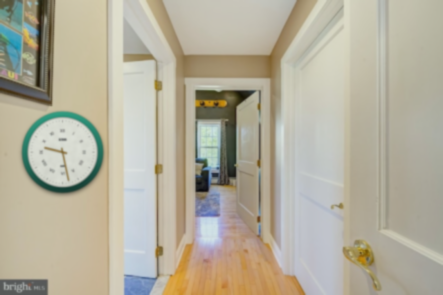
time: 9:28
